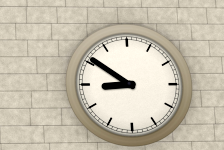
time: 8:51
